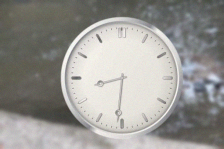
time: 8:31
